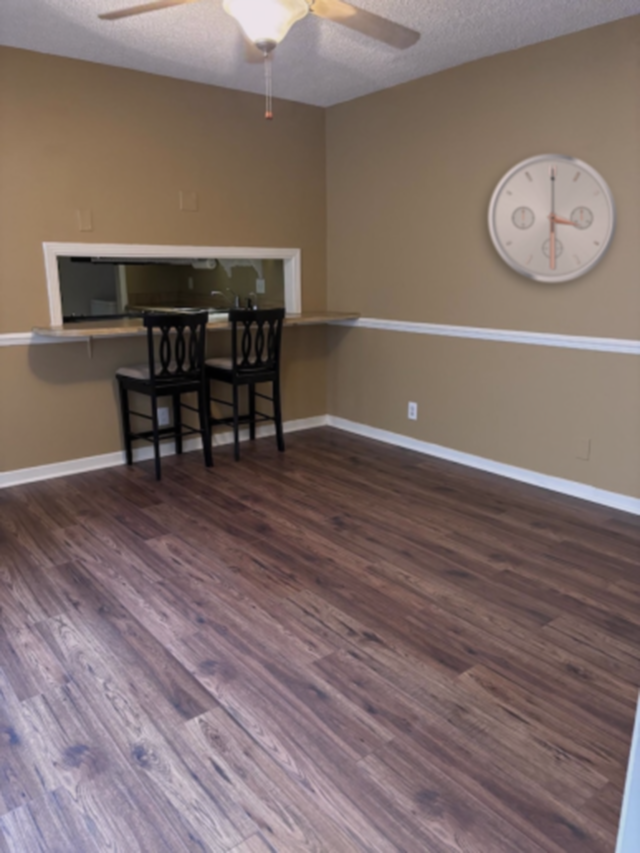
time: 3:30
